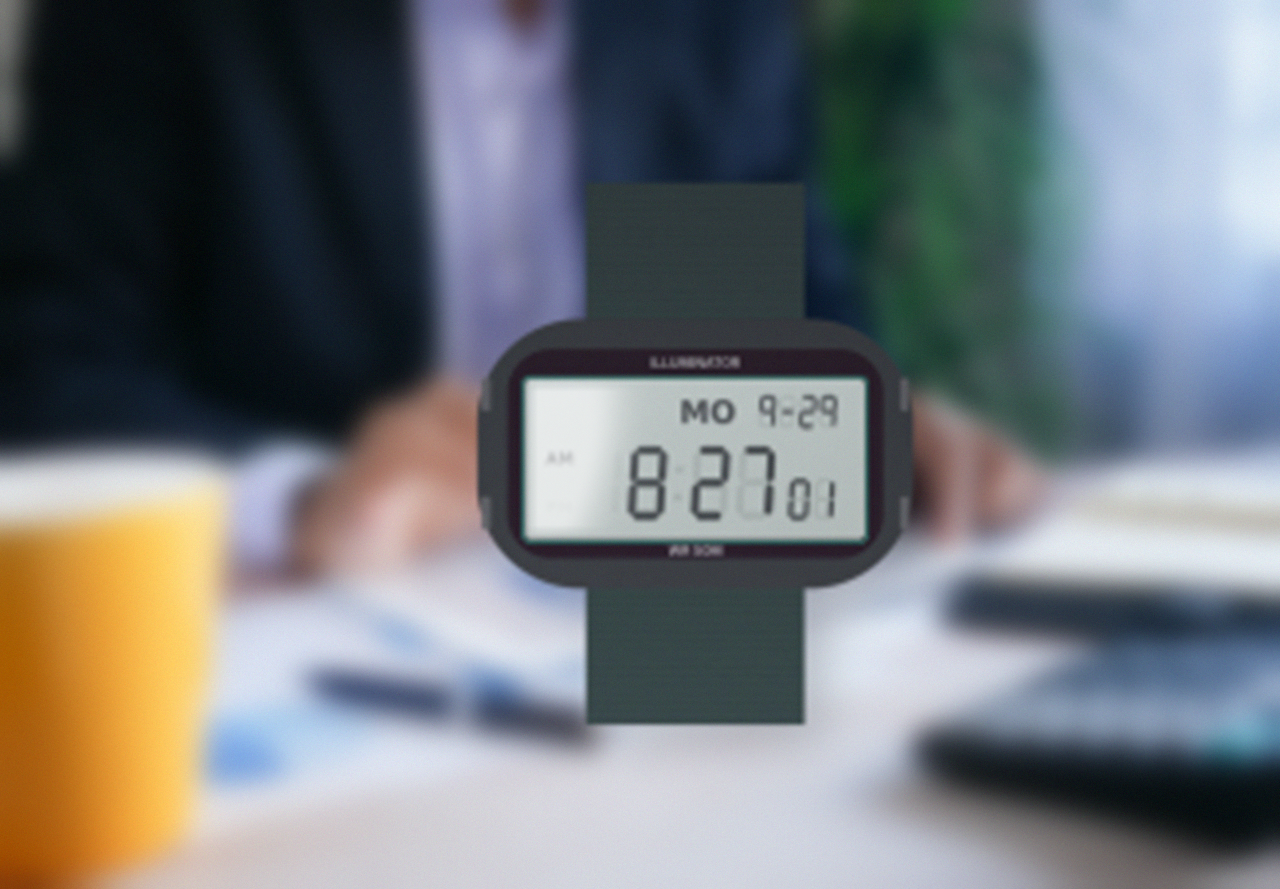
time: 8:27:01
